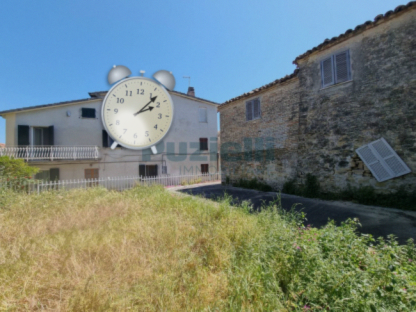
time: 2:07
